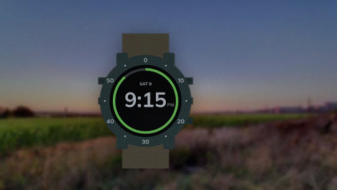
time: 9:15
